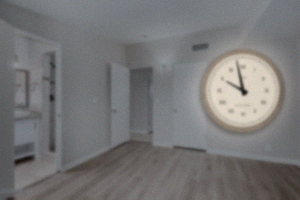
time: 9:58
